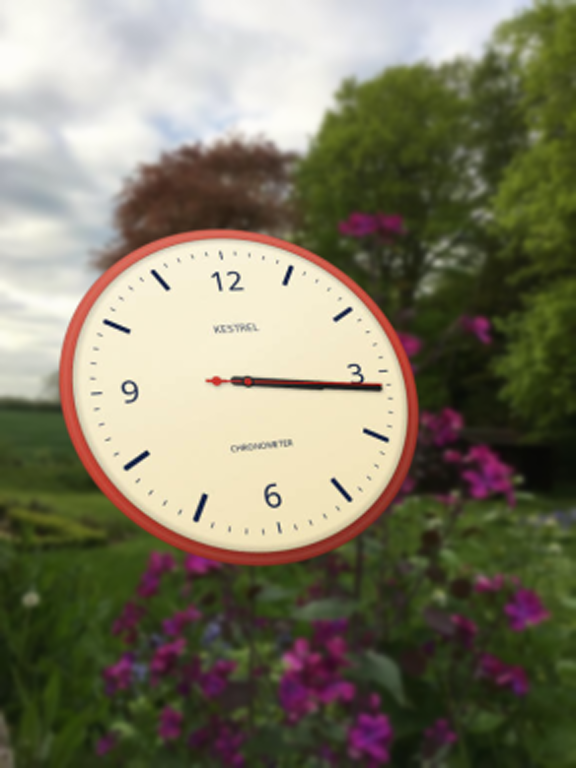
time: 3:16:16
